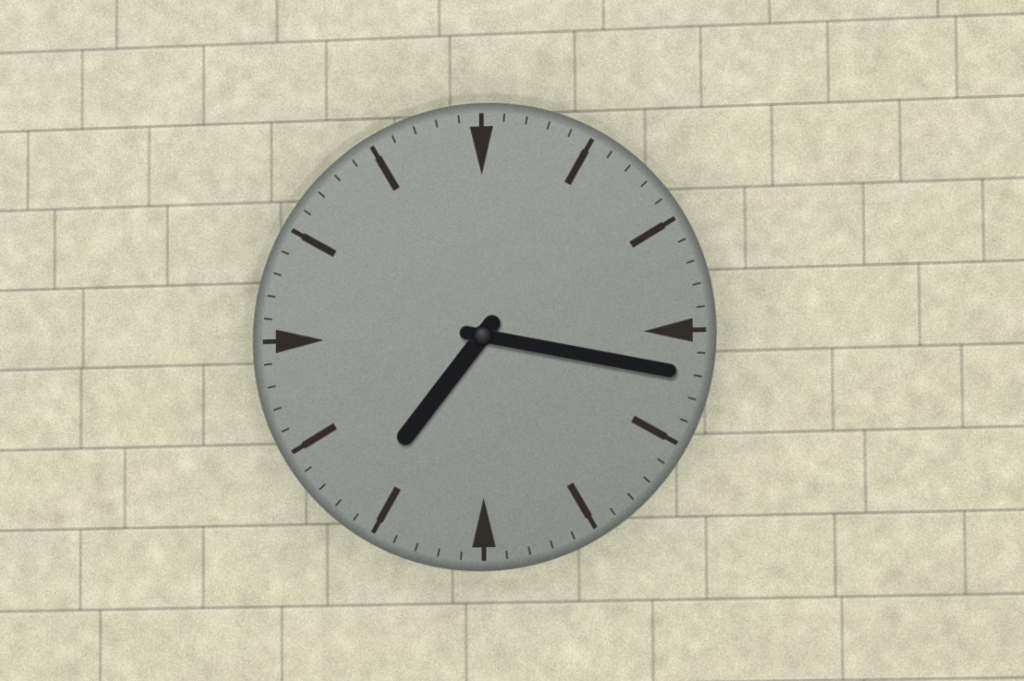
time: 7:17
